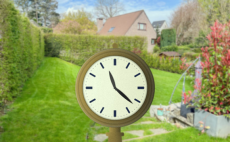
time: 11:22
